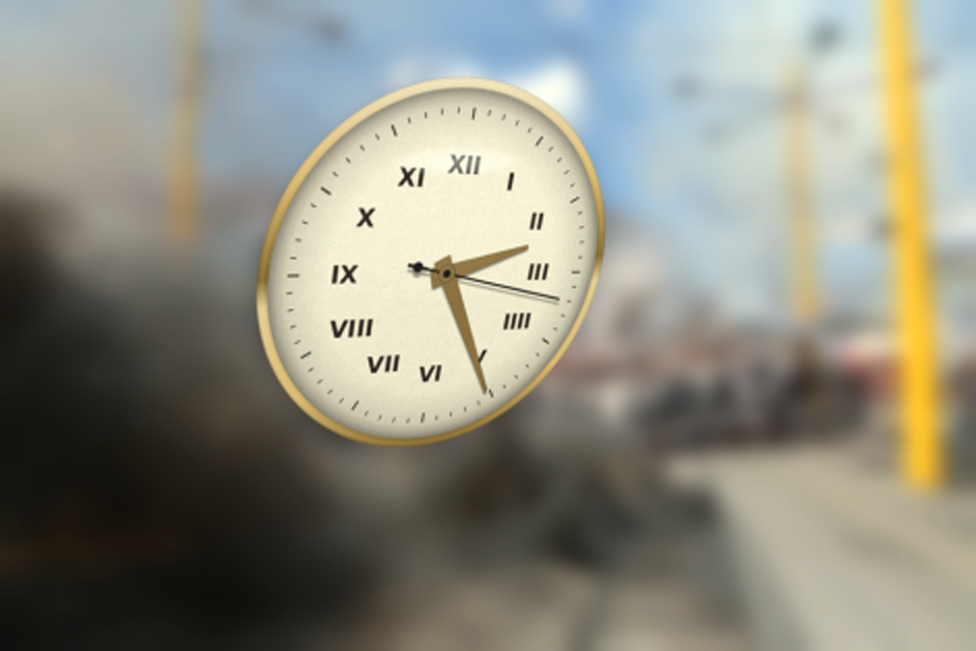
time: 2:25:17
